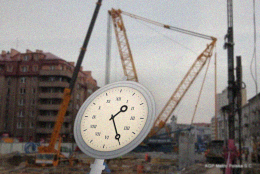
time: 1:25
